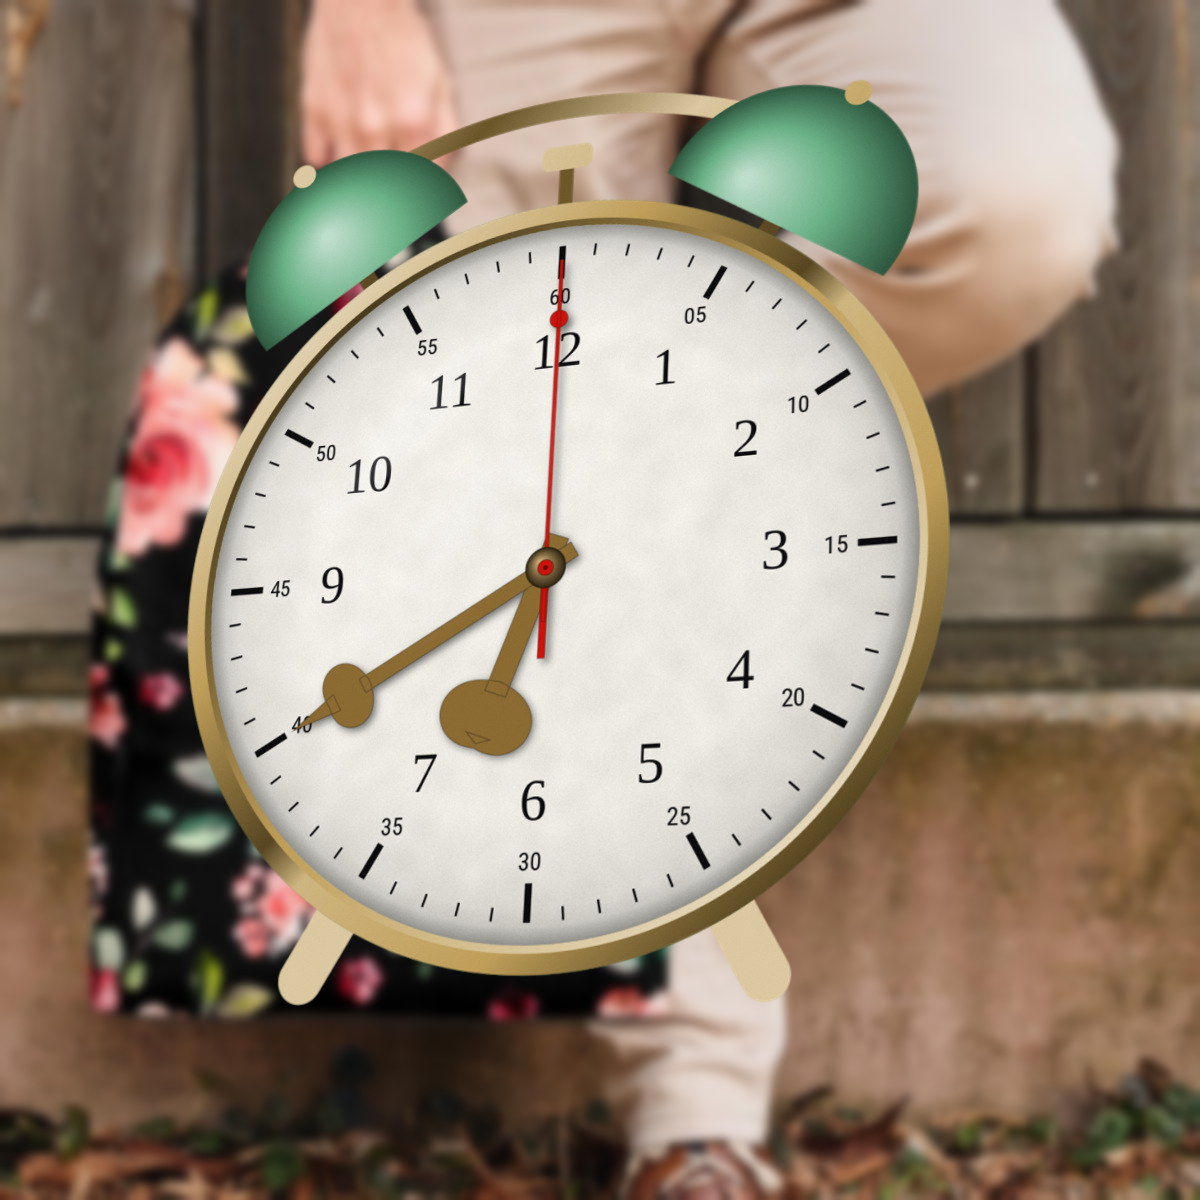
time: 6:40:00
